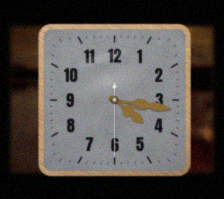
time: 4:16:30
